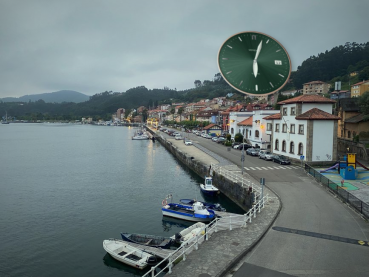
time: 6:03
